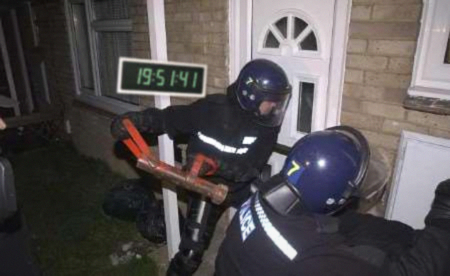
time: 19:51:41
